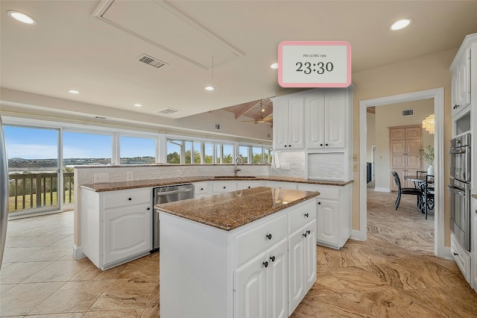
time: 23:30
